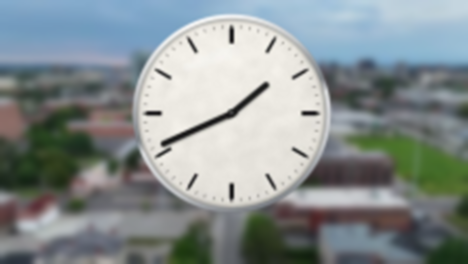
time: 1:41
